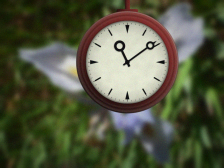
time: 11:09
